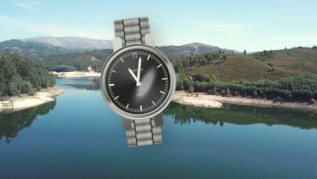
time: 11:02
